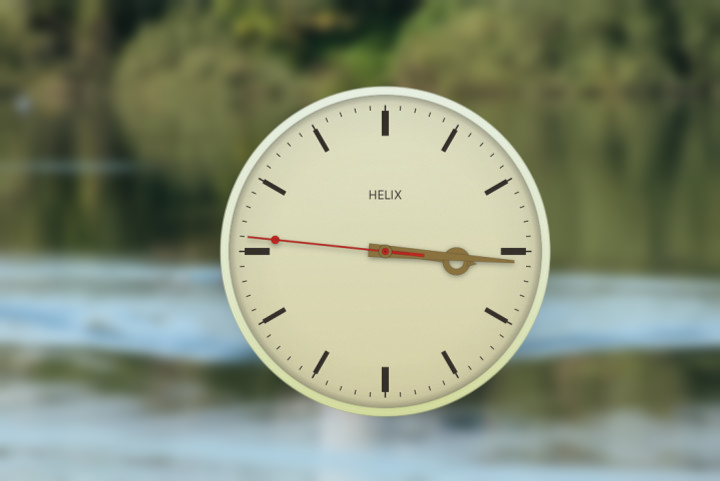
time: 3:15:46
